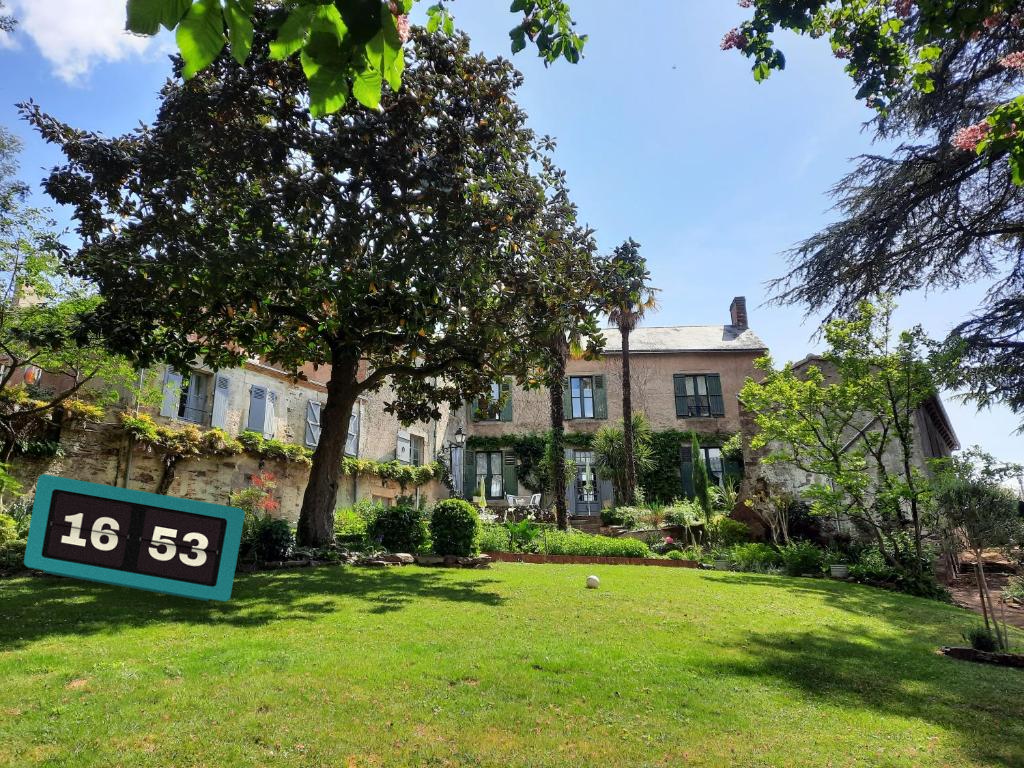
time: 16:53
